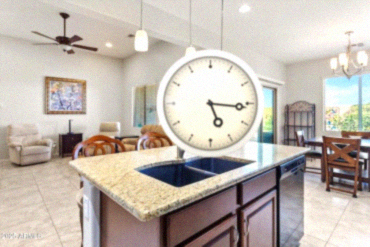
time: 5:16
